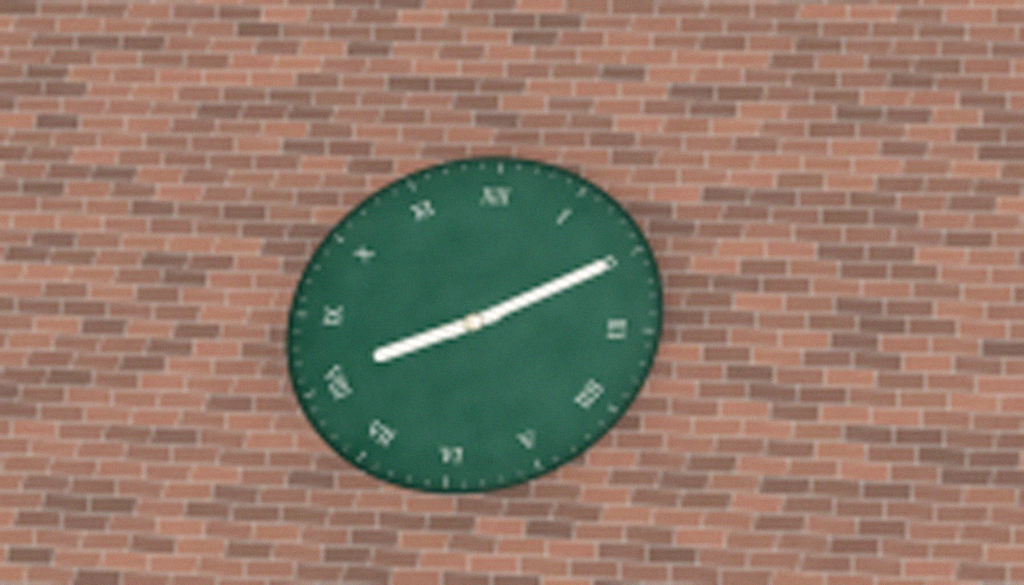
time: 8:10
